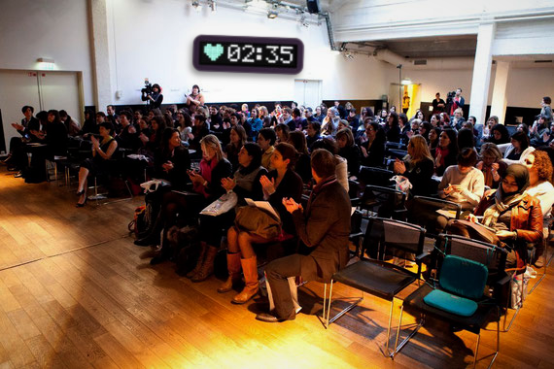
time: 2:35
